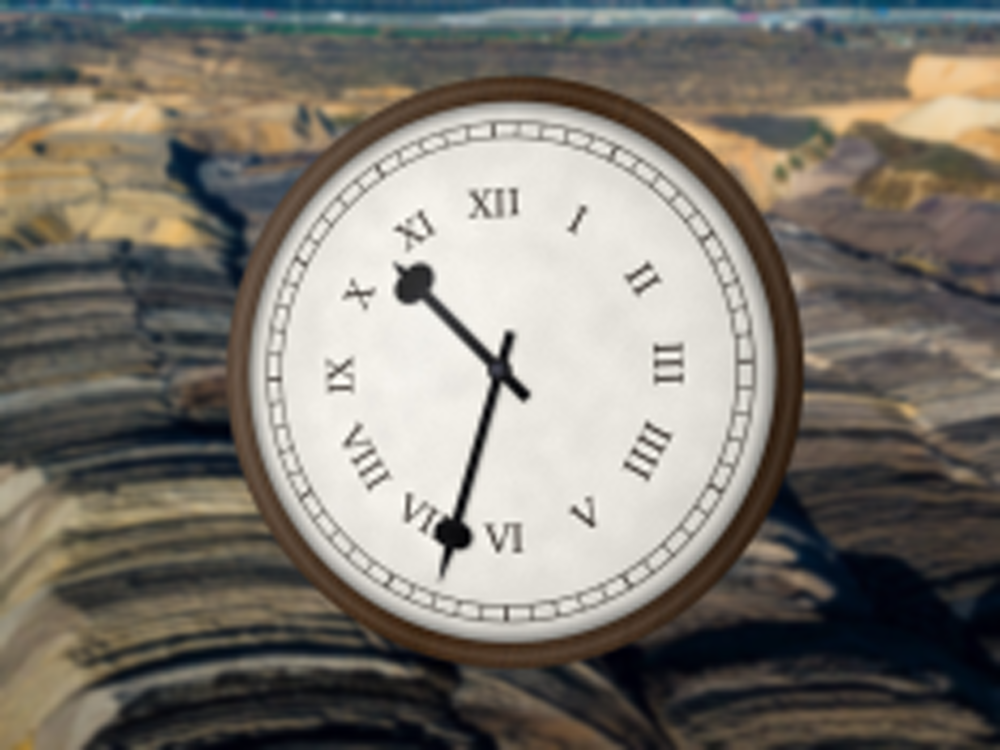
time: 10:33
